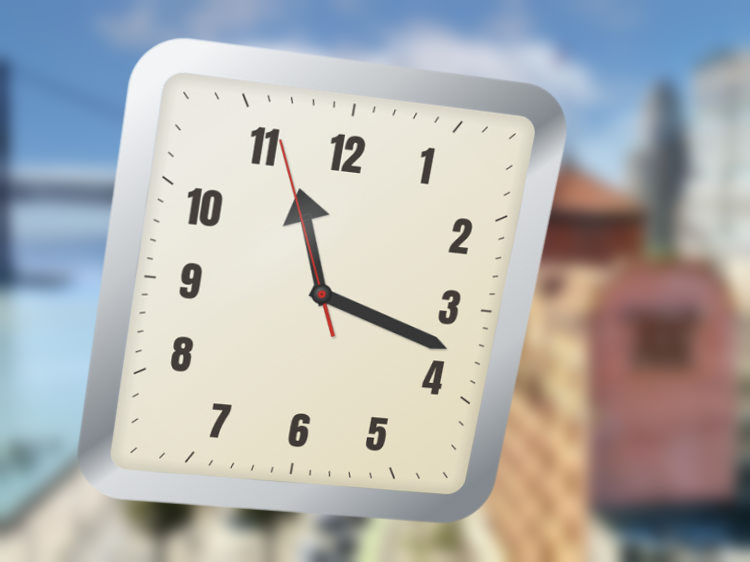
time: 11:17:56
